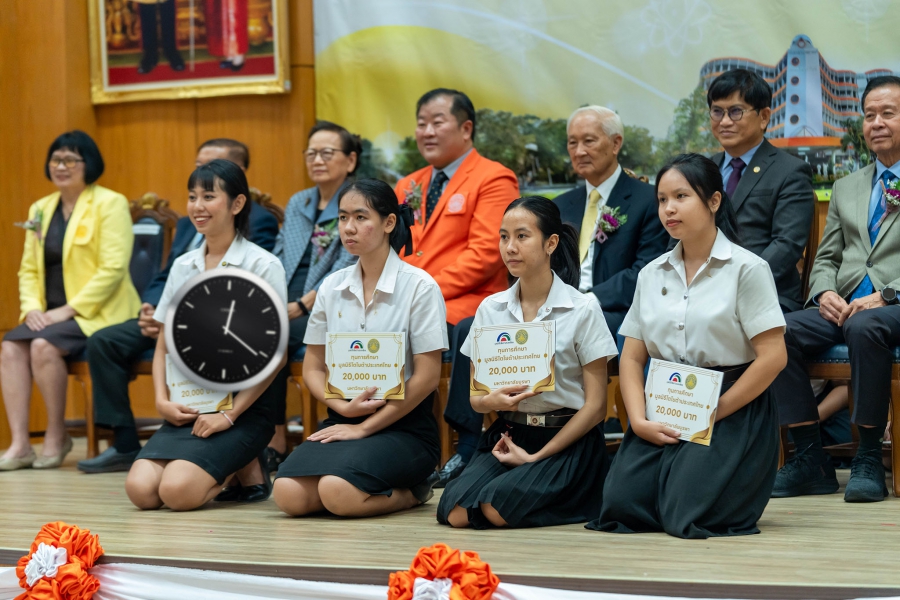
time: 12:21
